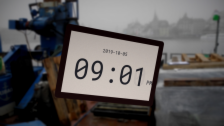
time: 9:01
